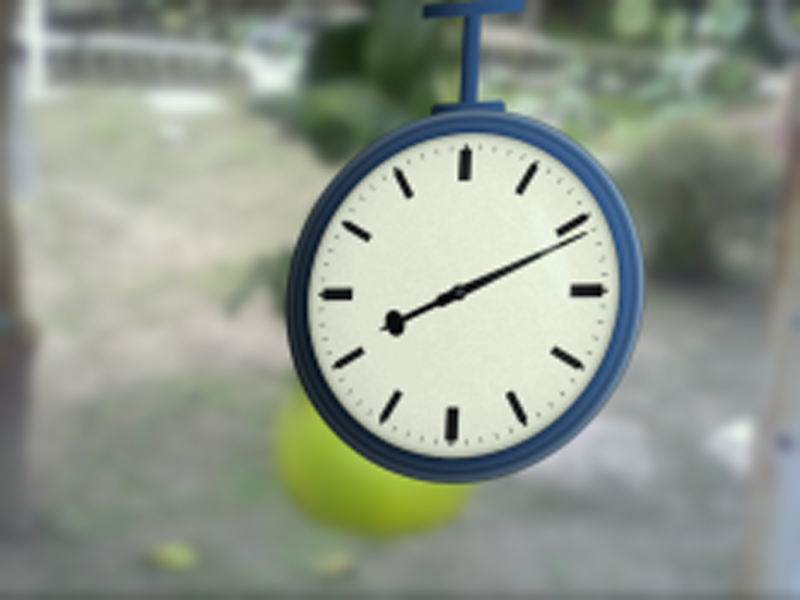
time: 8:11
